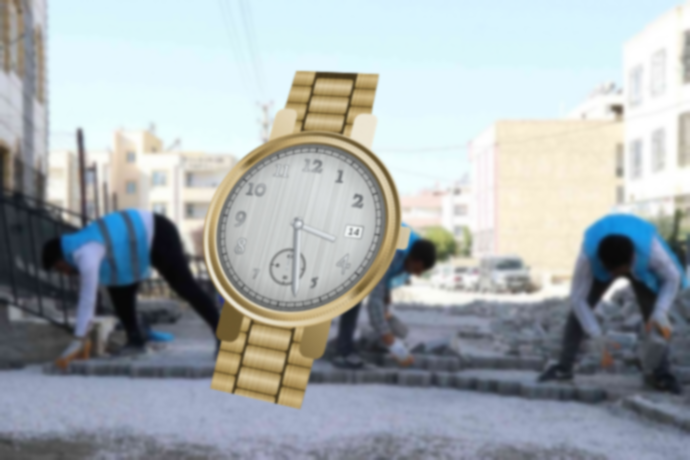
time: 3:28
